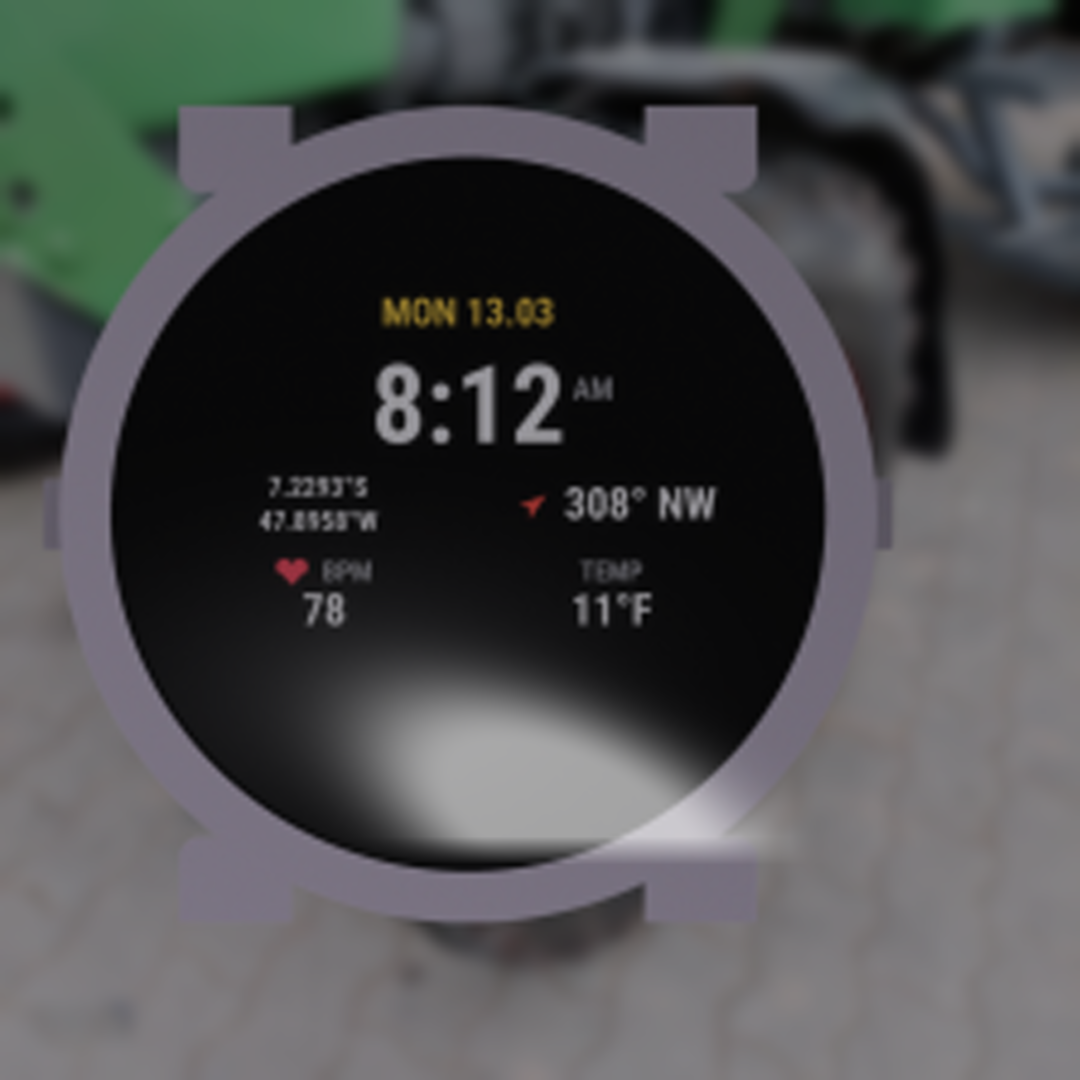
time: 8:12
